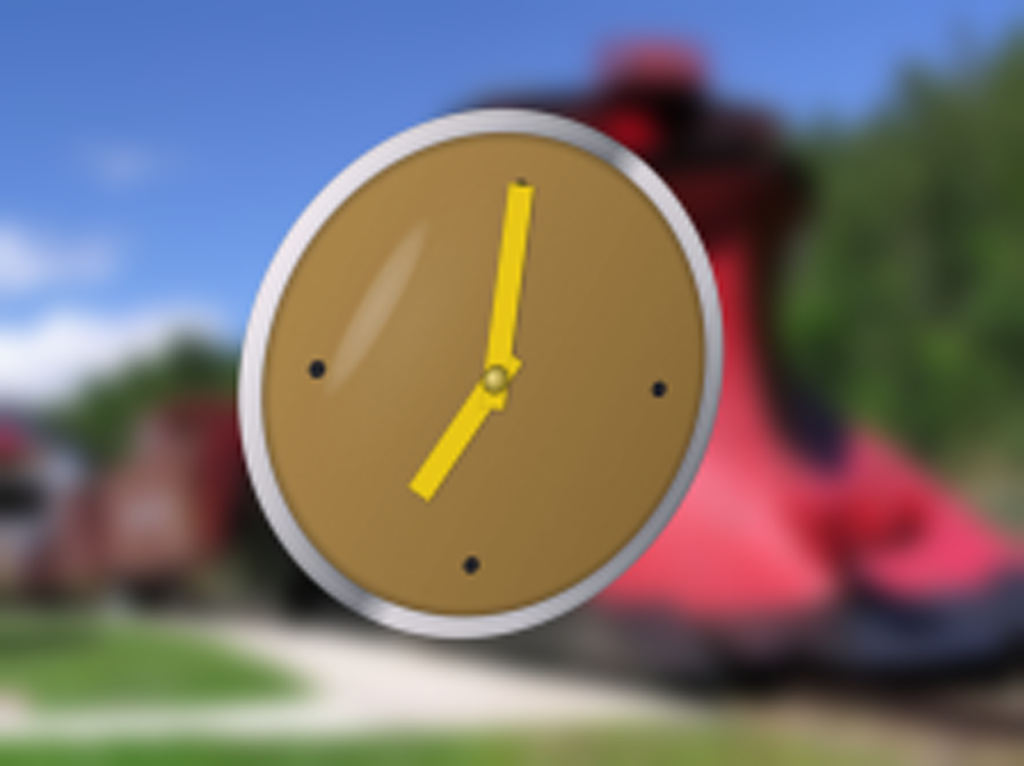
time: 7:00
